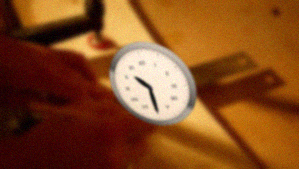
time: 10:30
